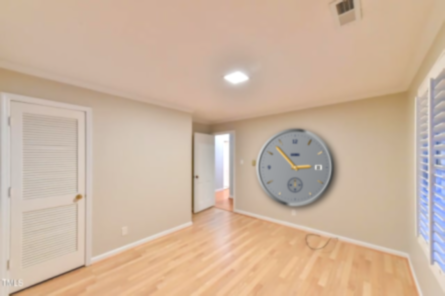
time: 2:53
